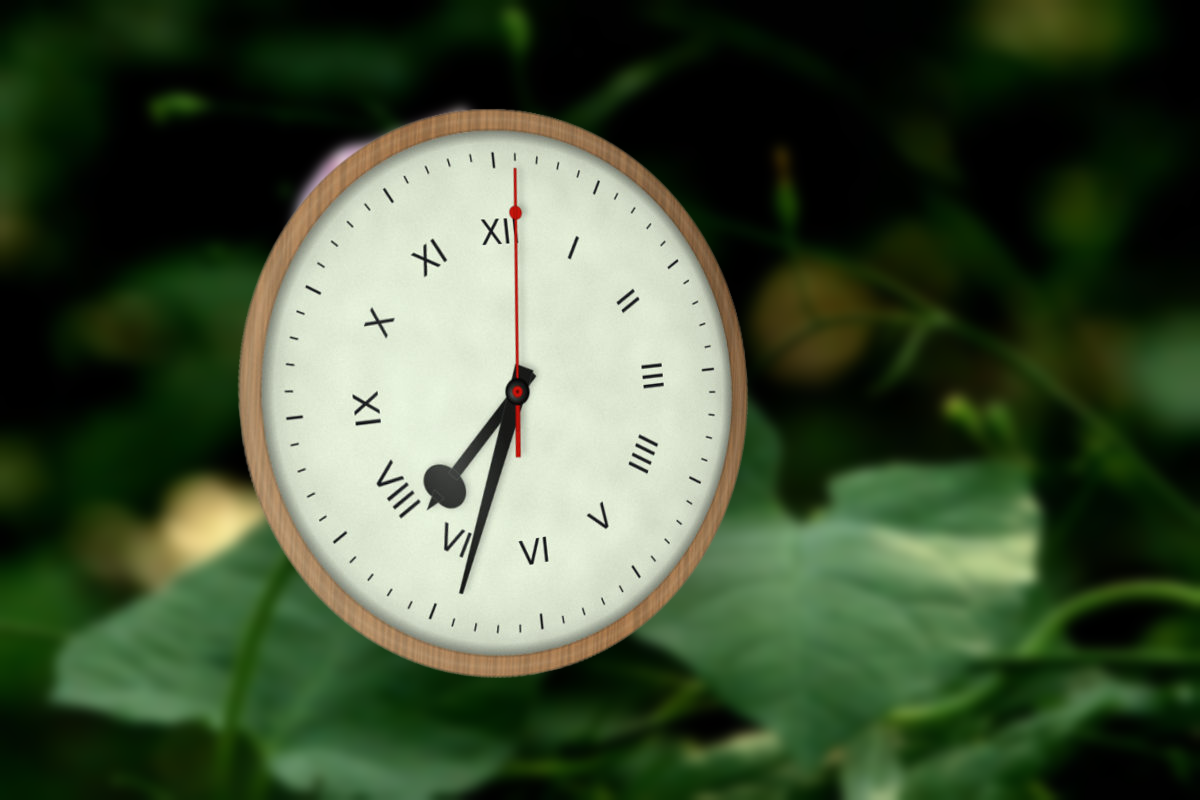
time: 7:34:01
